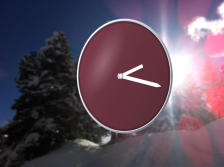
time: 2:17
